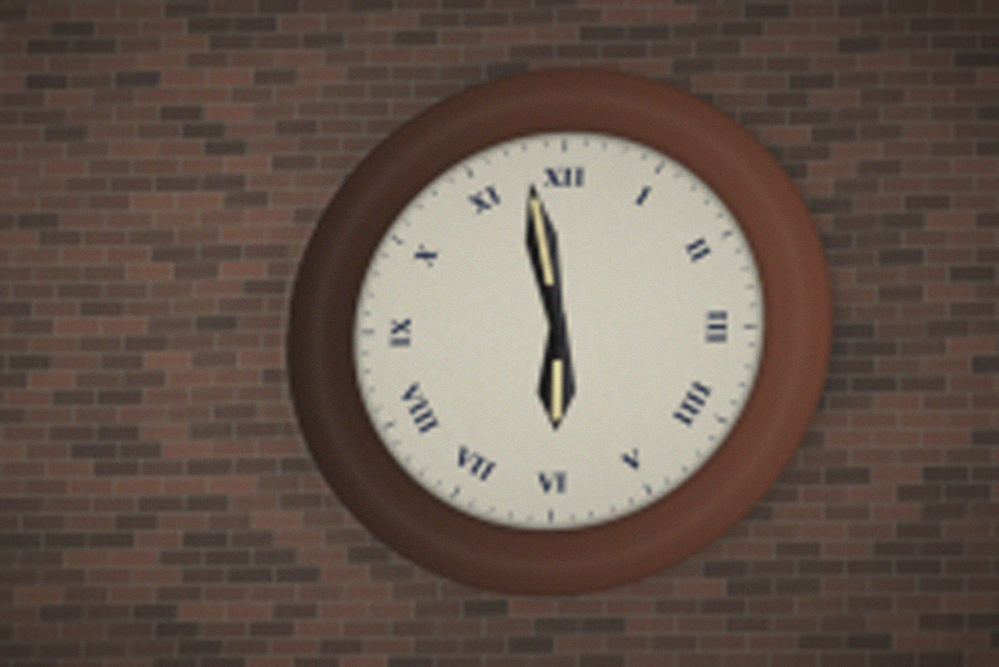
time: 5:58
